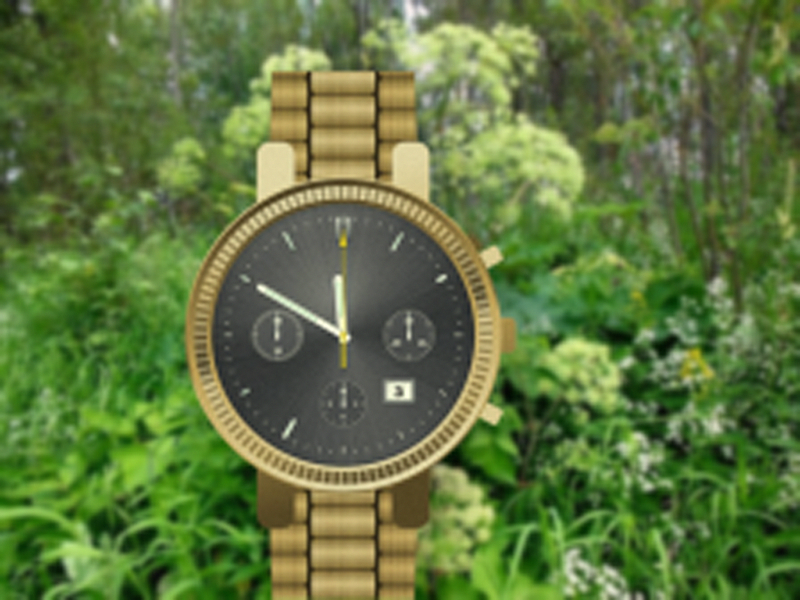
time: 11:50
